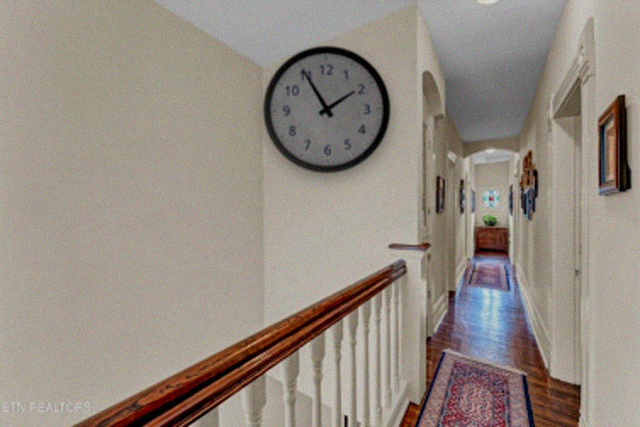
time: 1:55
